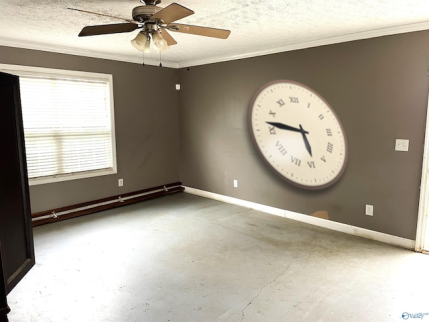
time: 5:47
